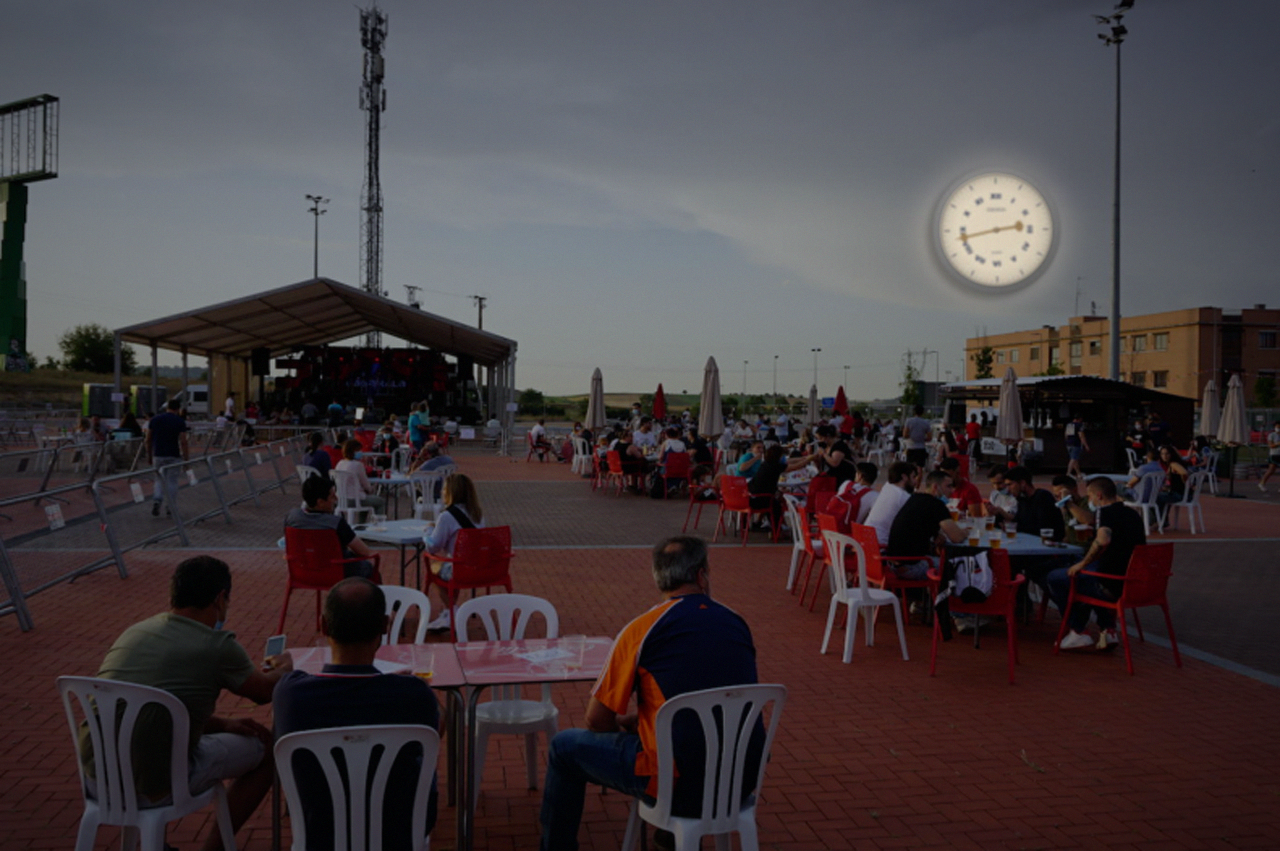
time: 2:43
